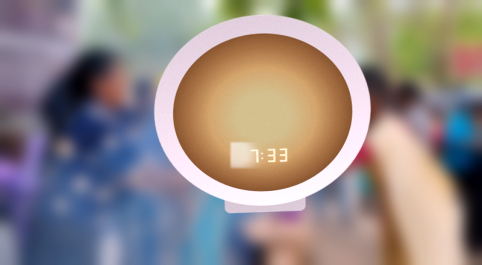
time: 7:33
